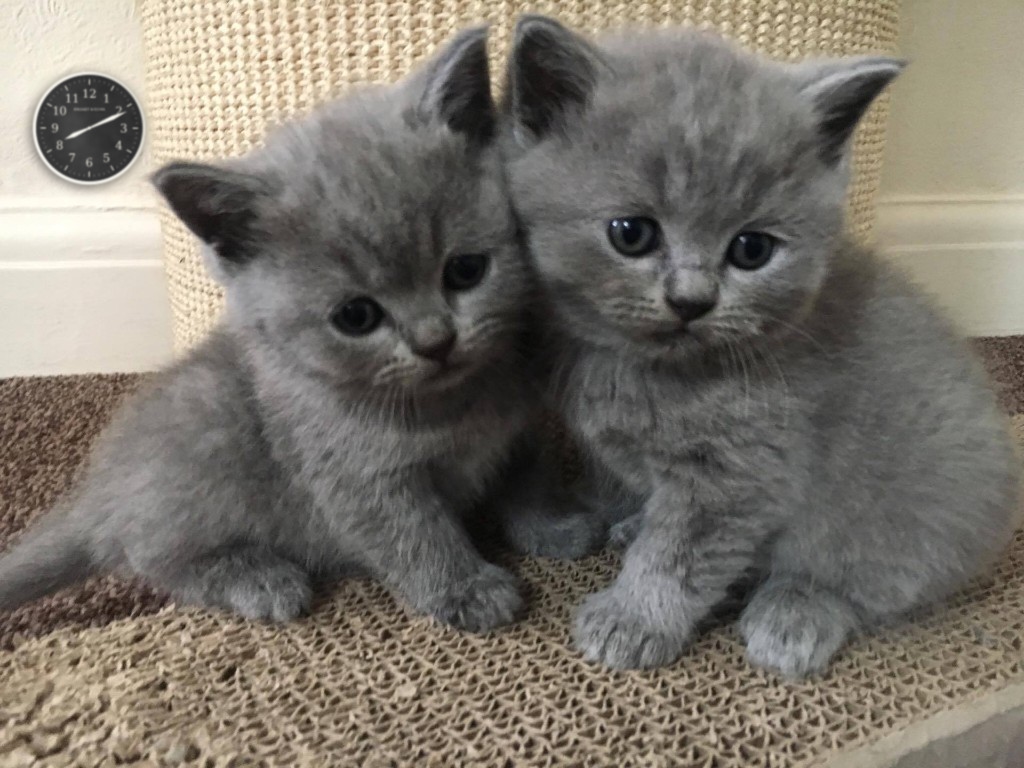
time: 8:11
